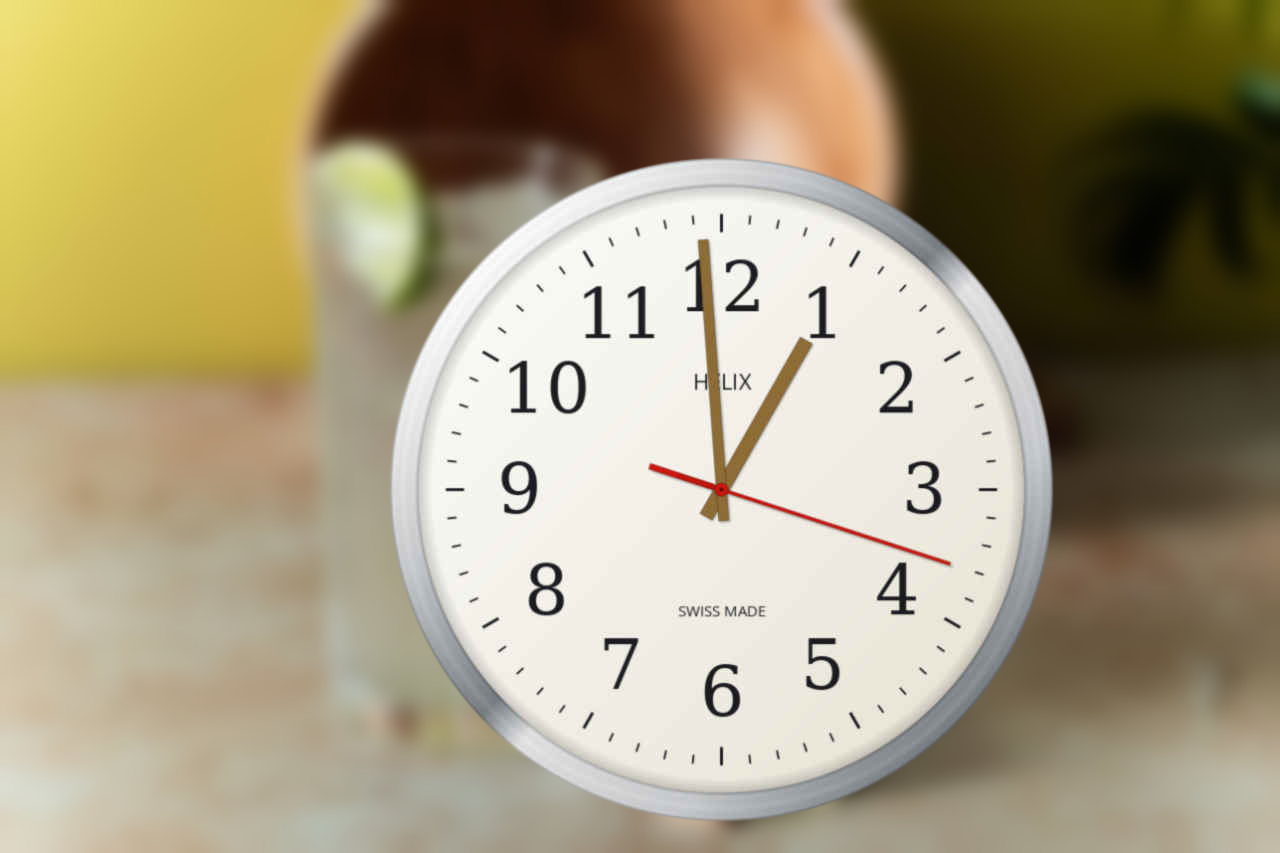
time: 12:59:18
